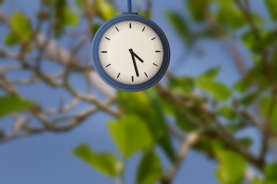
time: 4:28
